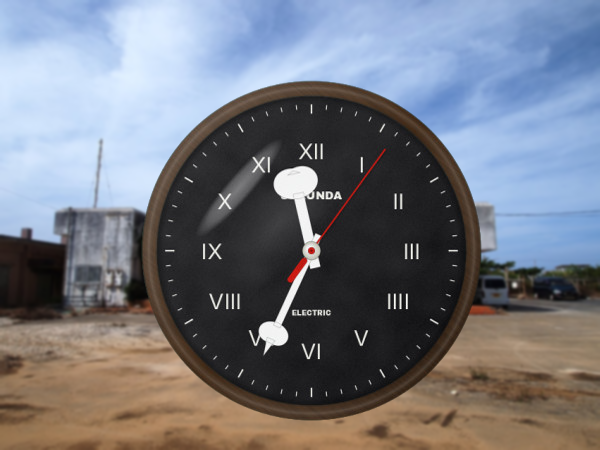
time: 11:34:06
